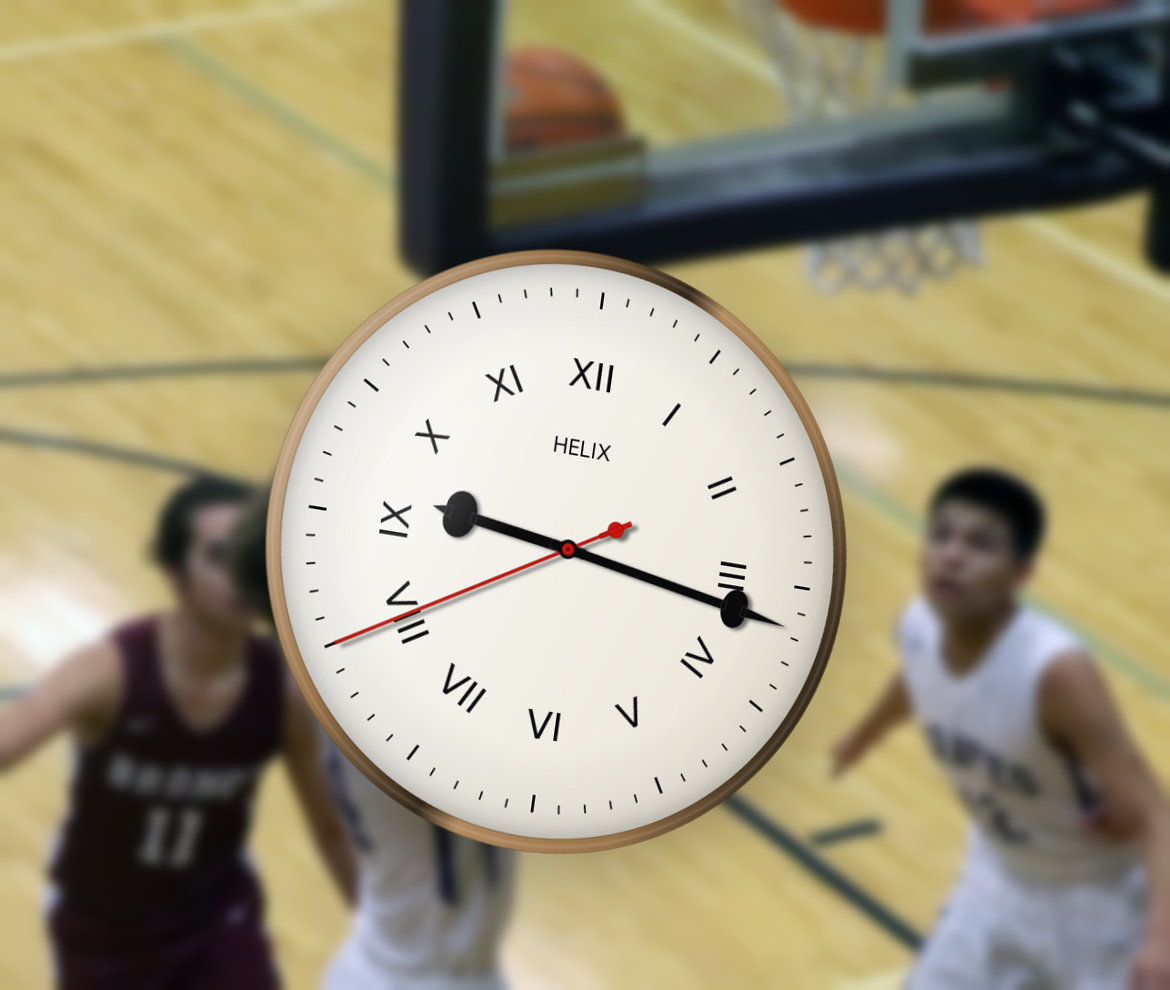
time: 9:16:40
